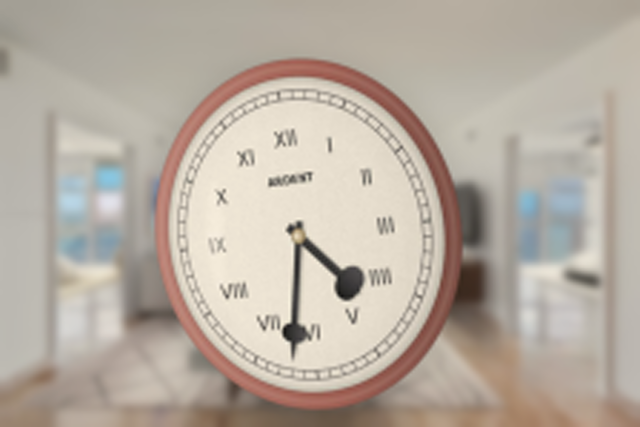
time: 4:32
